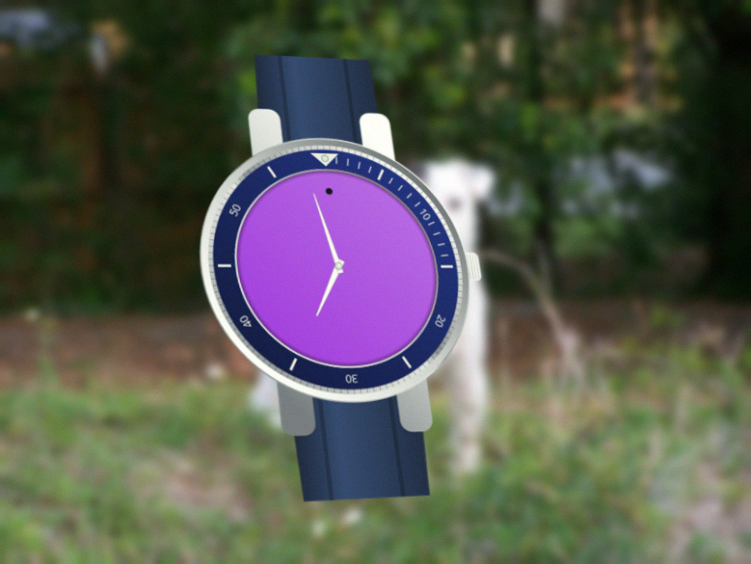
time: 6:58
